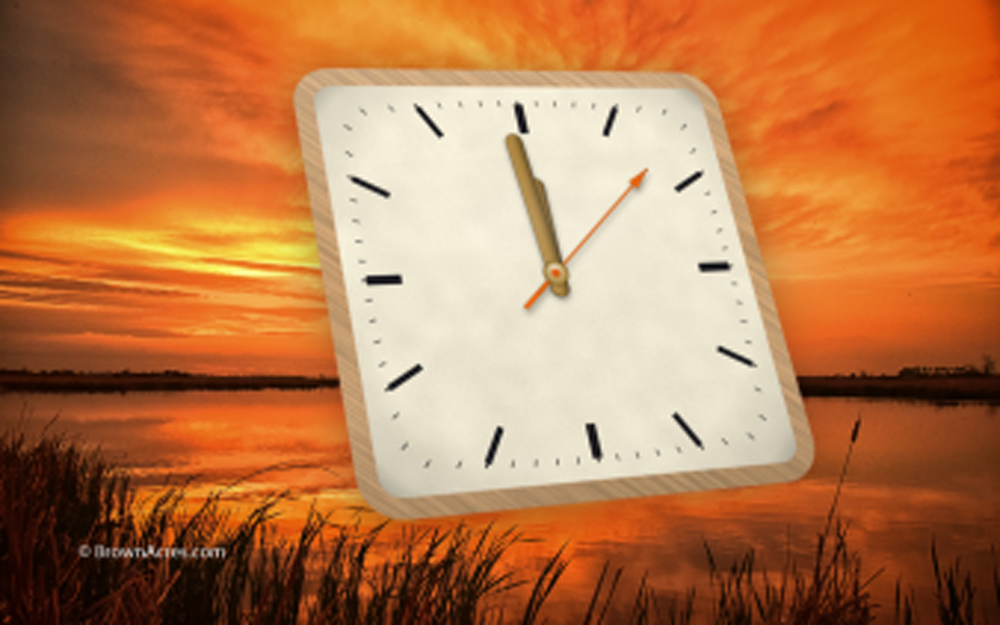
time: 11:59:08
